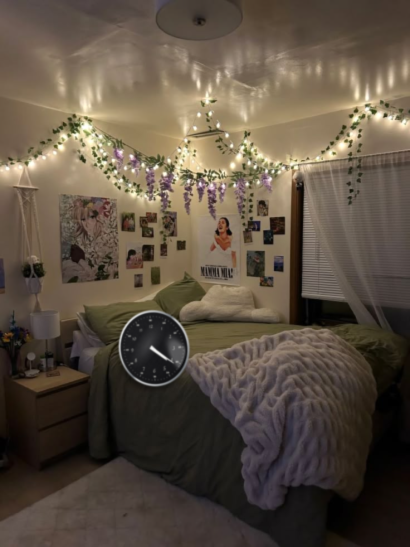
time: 4:21
